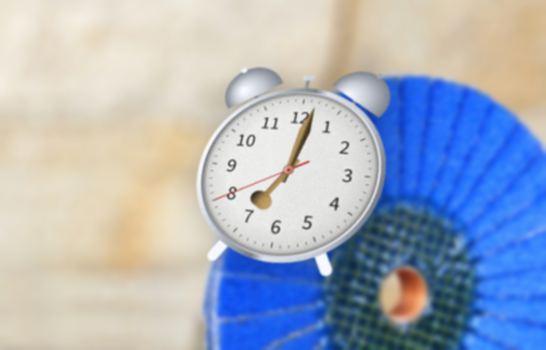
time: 7:01:40
